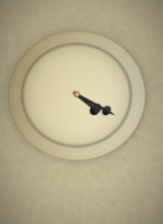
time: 4:20
